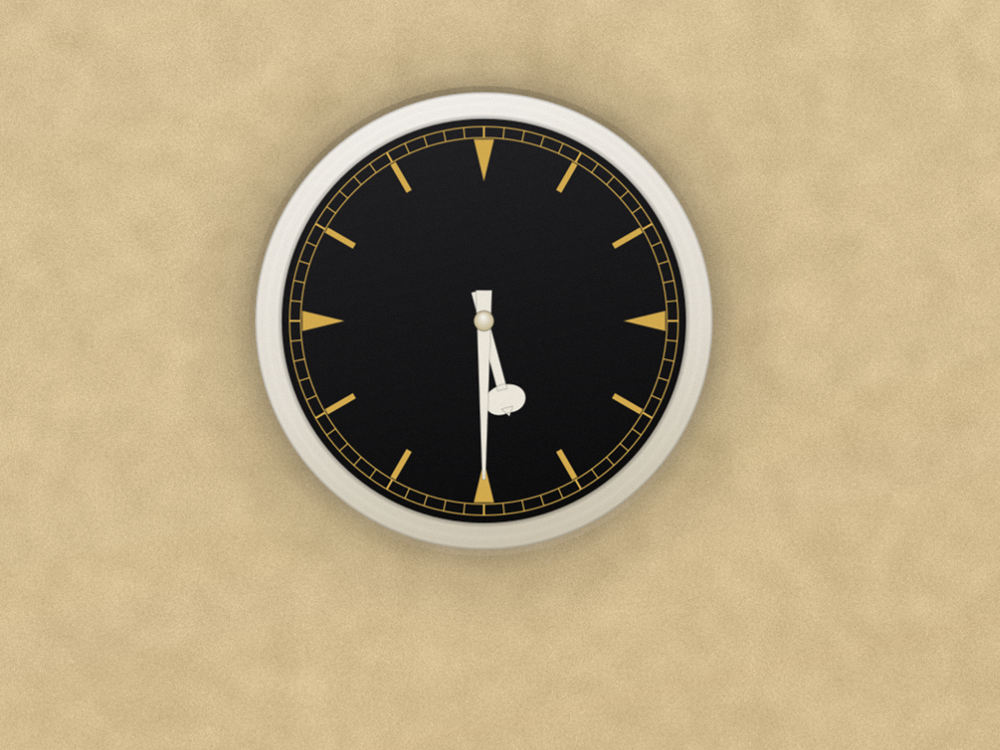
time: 5:30
